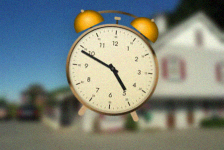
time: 4:49
